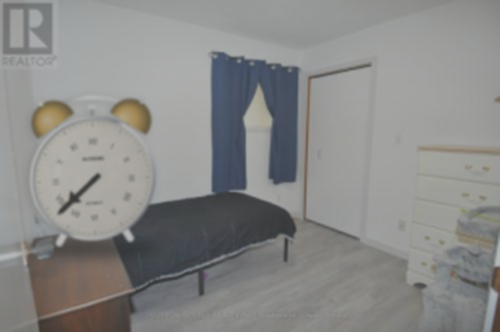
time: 7:38
